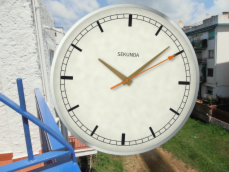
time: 10:08:10
